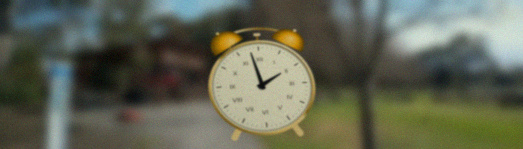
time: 1:58
